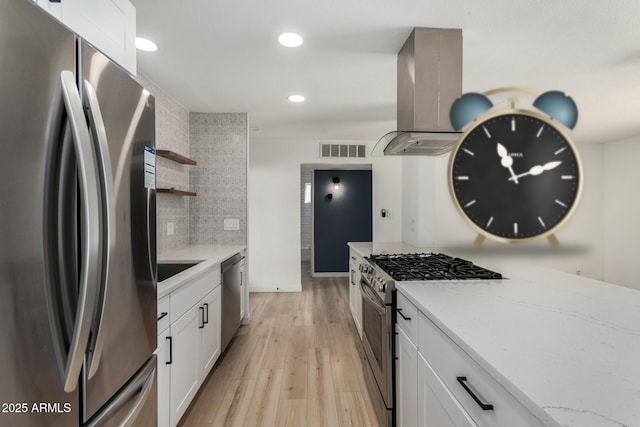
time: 11:12
